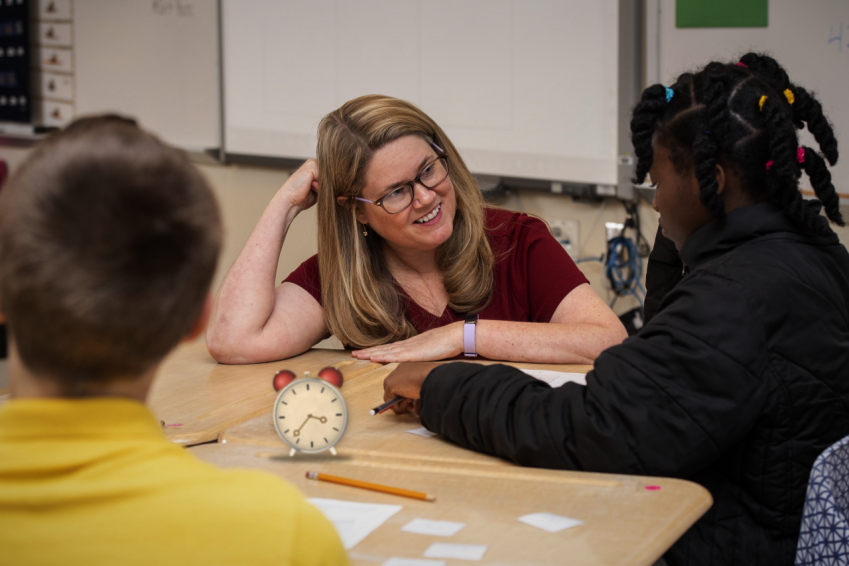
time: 3:37
